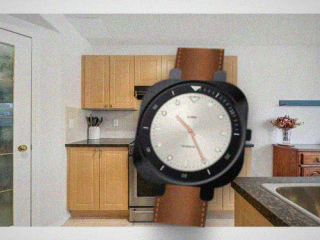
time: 10:25
